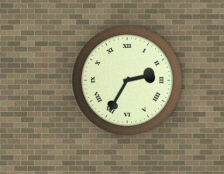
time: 2:35
